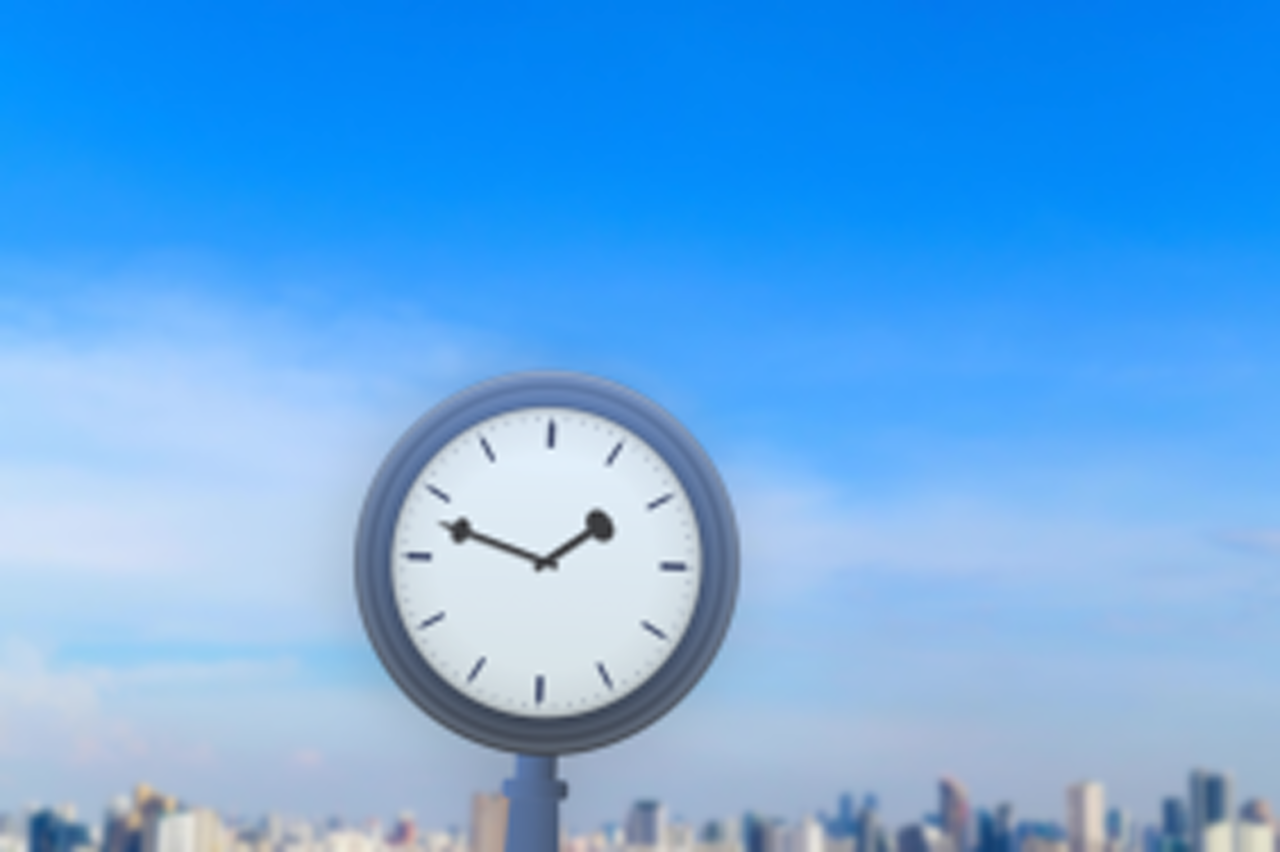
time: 1:48
